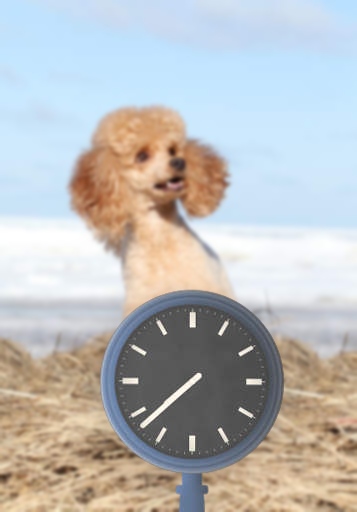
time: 7:38
